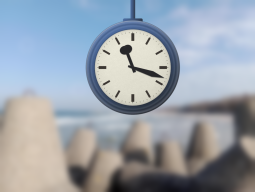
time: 11:18
